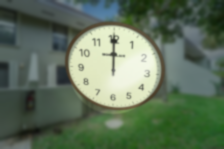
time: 12:00
